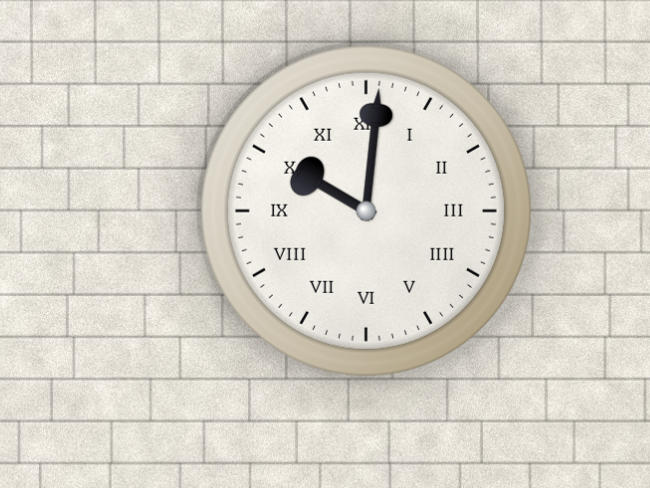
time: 10:01
